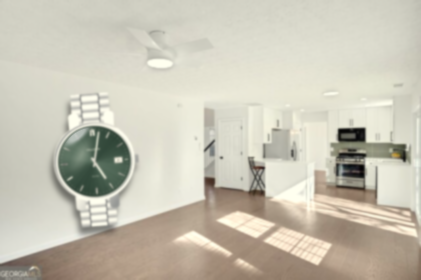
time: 5:02
